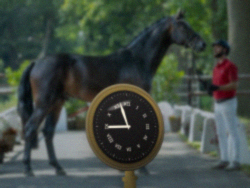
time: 8:57
